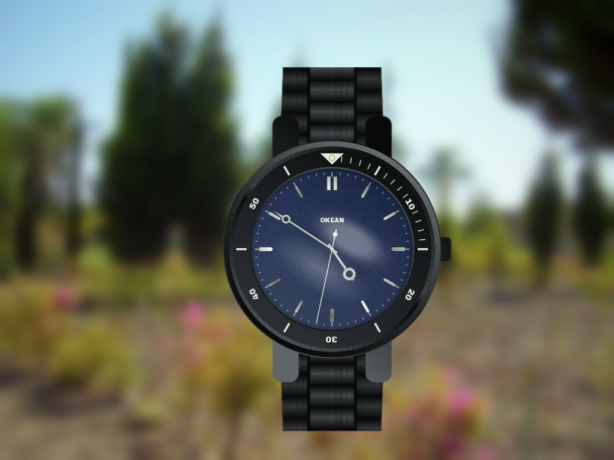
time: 4:50:32
